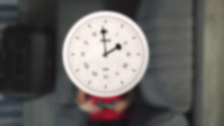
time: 1:59
